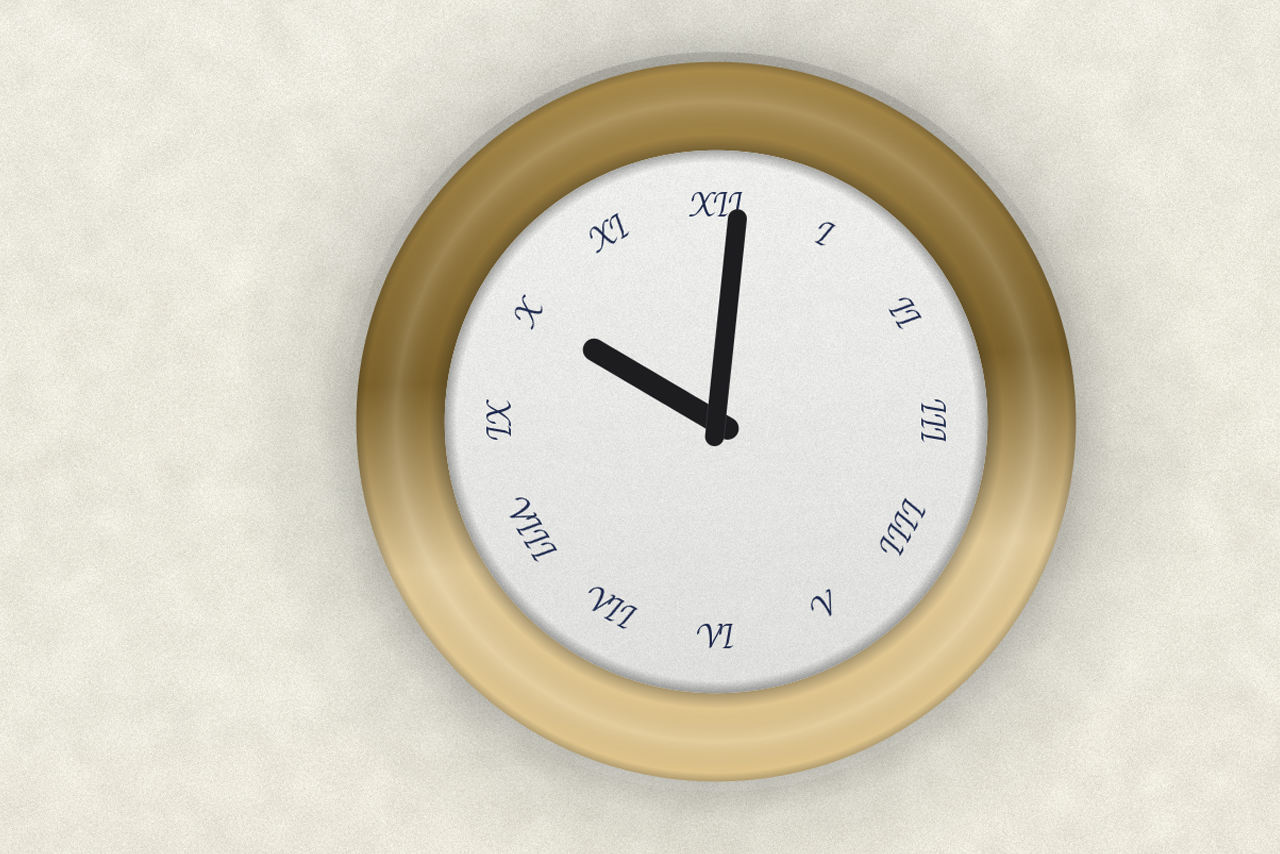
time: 10:01
